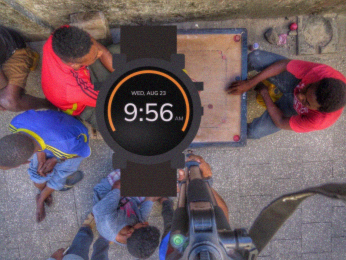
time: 9:56
